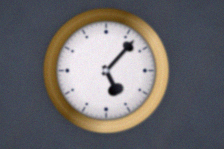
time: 5:07
